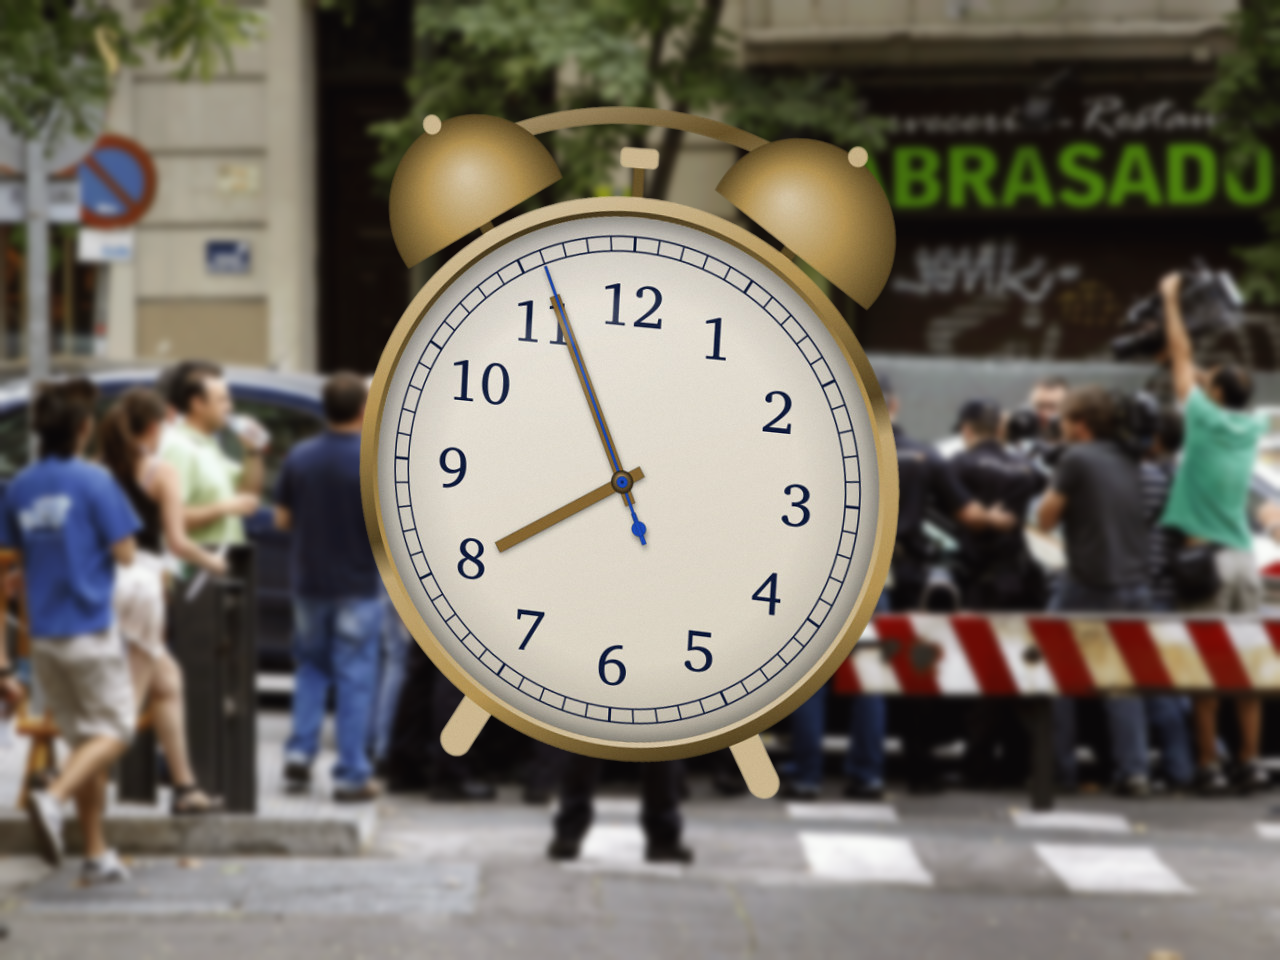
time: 7:55:56
